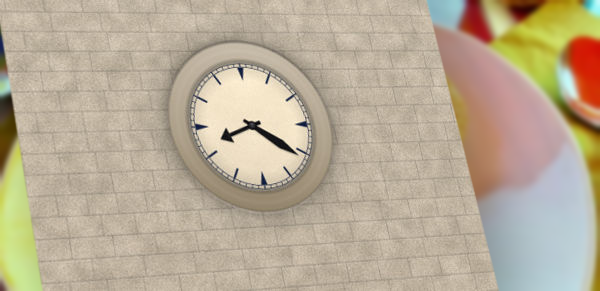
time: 8:21
